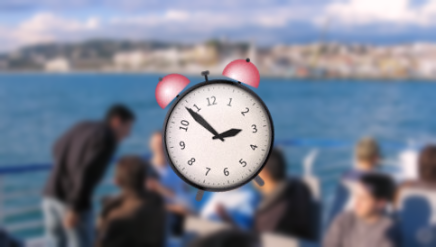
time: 2:54
